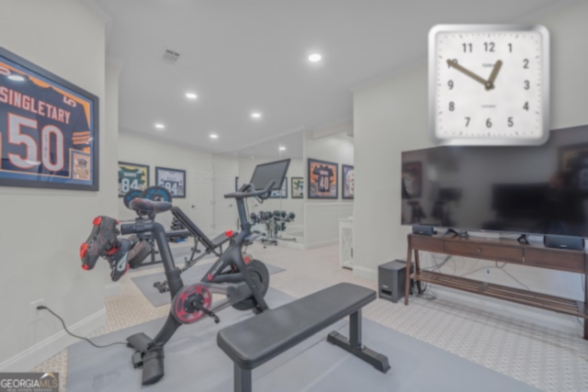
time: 12:50
